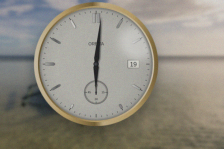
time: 6:01
